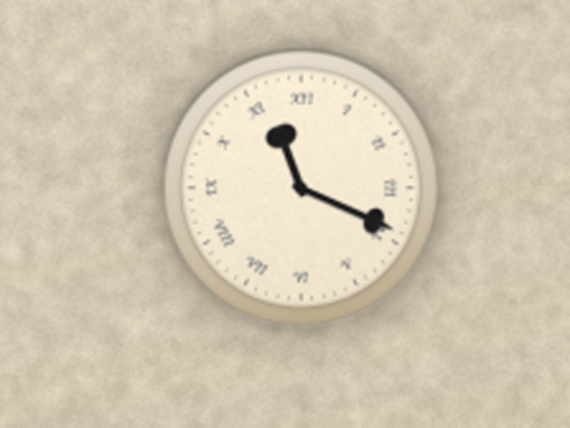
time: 11:19
